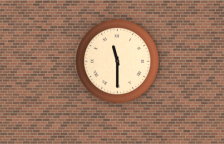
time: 11:30
